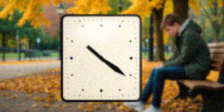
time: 10:21
